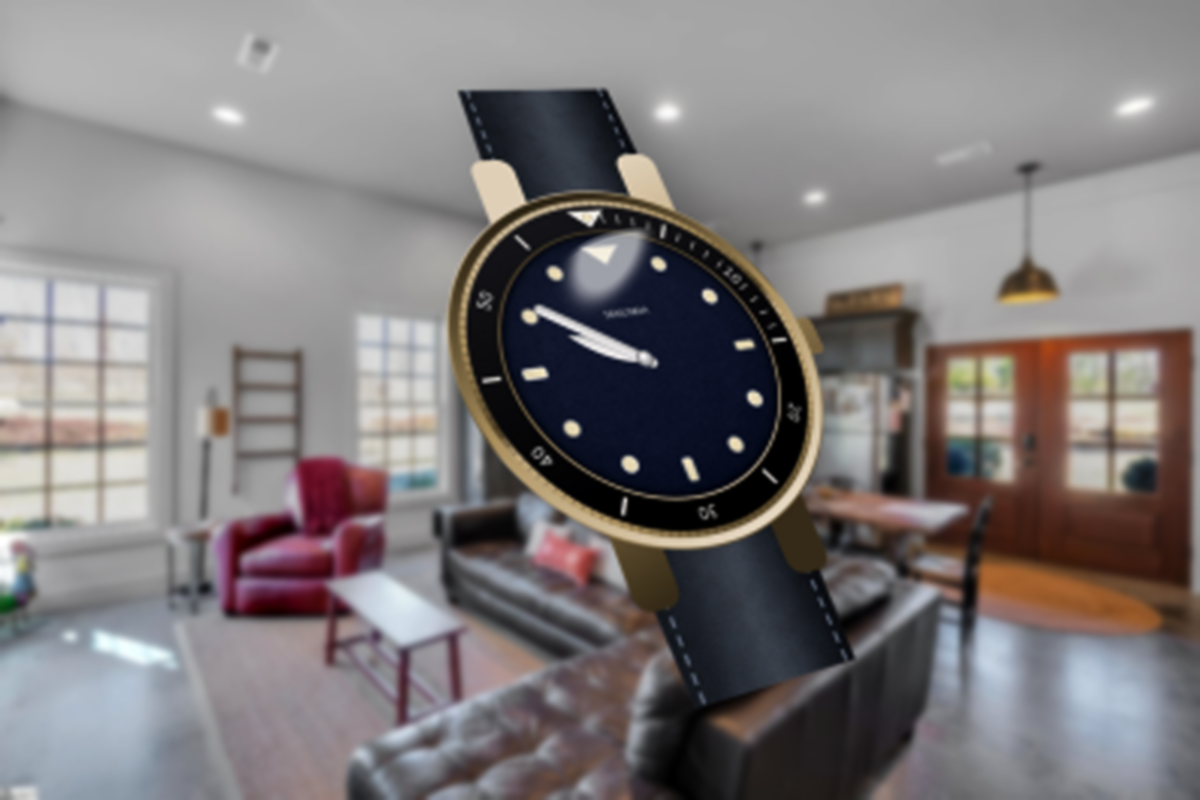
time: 9:51
